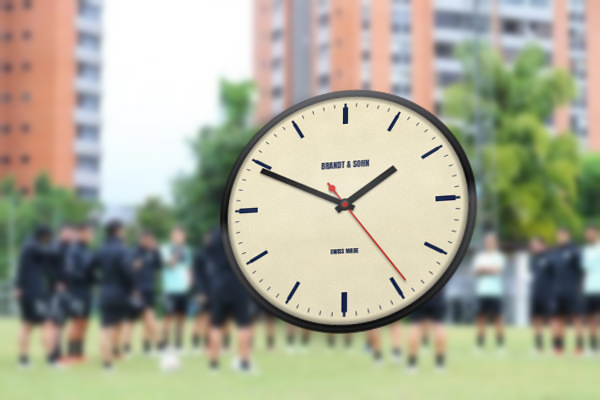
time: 1:49:24
